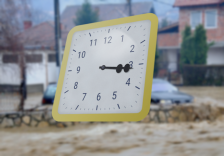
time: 3:16
